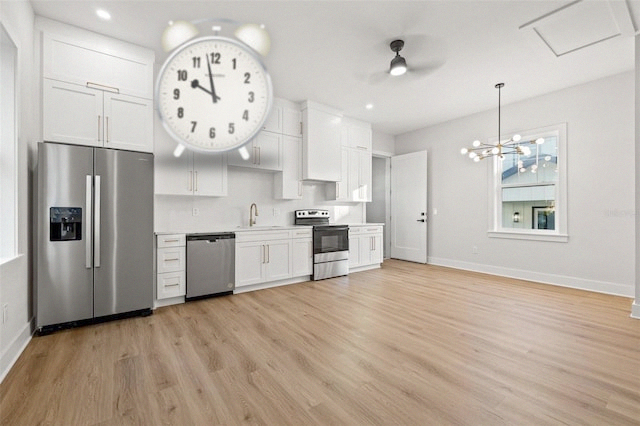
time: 9:58
